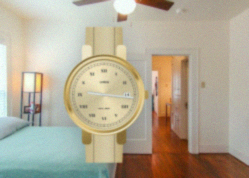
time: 9:16
